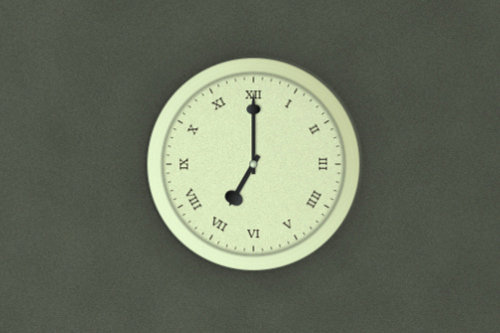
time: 7:00
